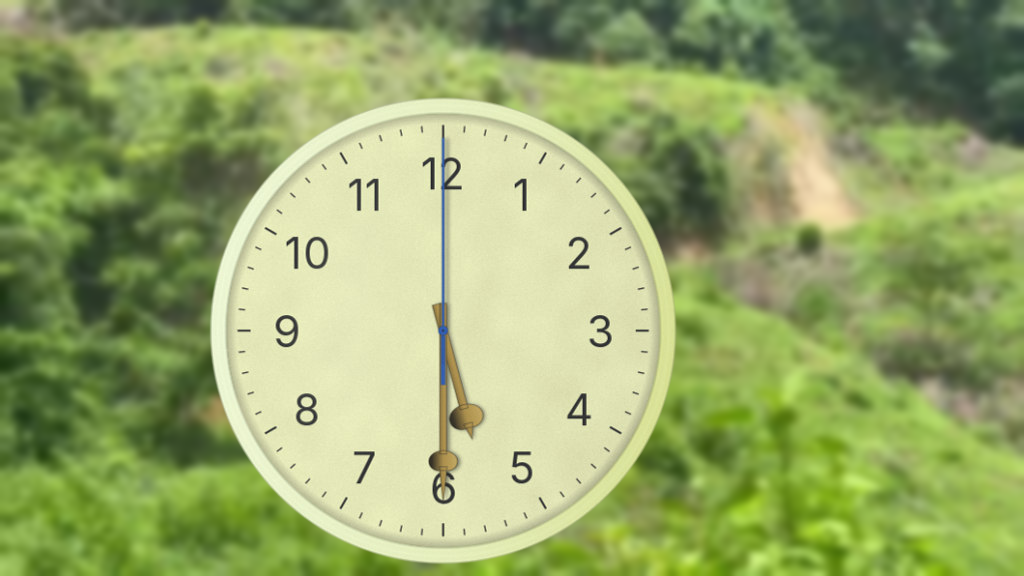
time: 5:30:00
